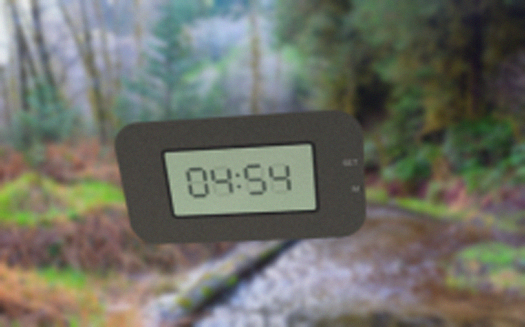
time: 4:54
